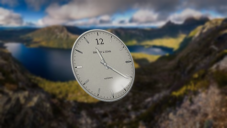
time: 11:21
